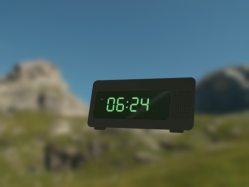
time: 6:24
